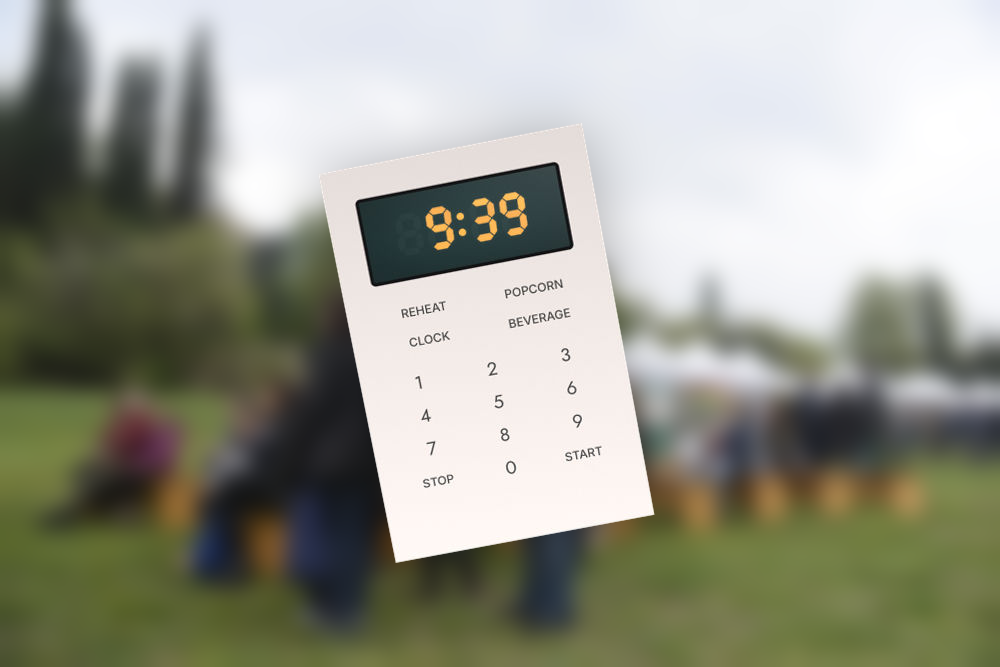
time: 9:39
